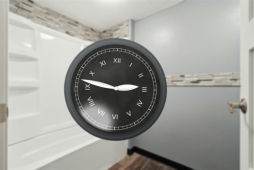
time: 2:47
